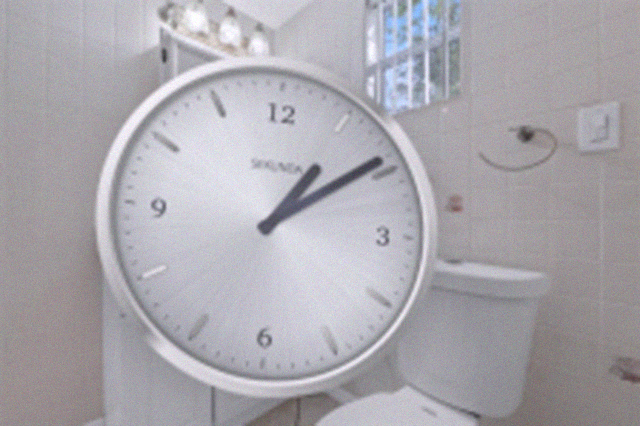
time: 1:09
